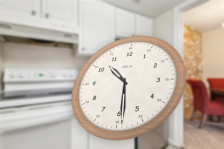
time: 10:29
